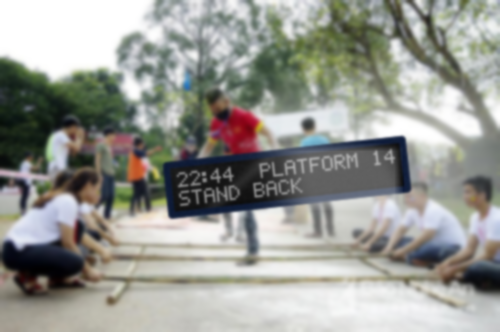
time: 22:44
